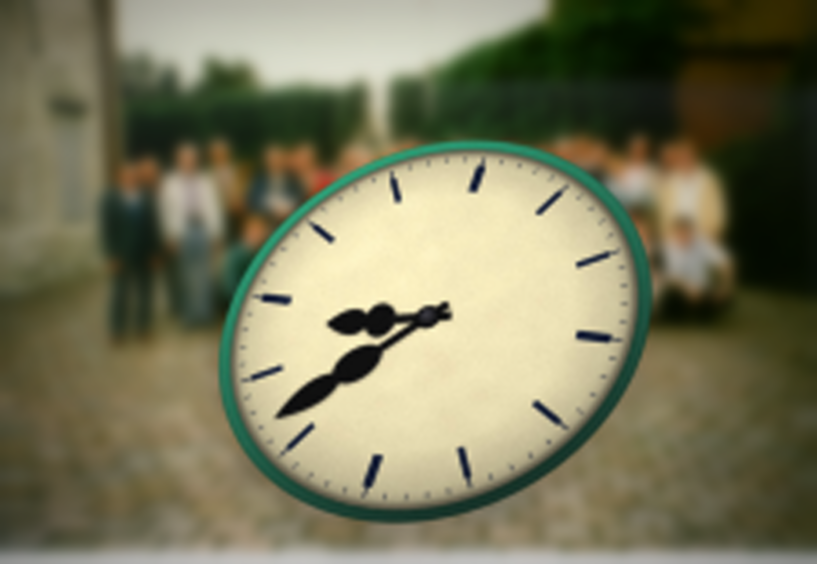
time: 8:37
